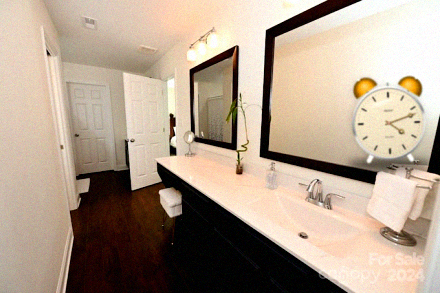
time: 4:12
